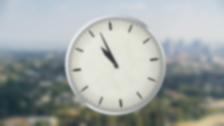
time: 10:57
